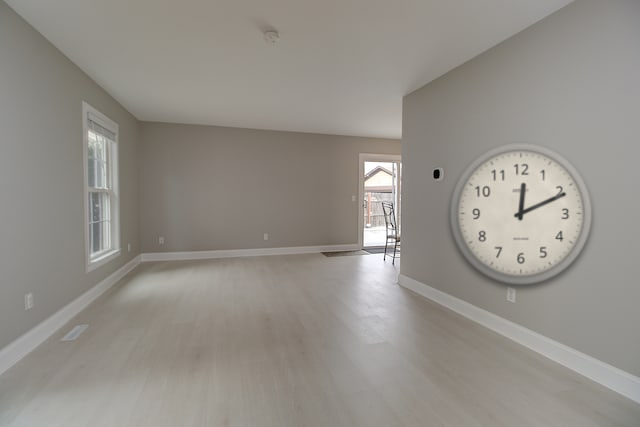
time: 12:11
